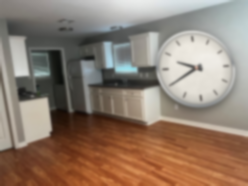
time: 9:40
